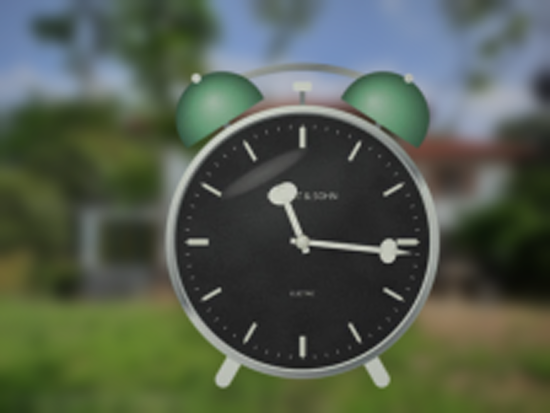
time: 11:16
